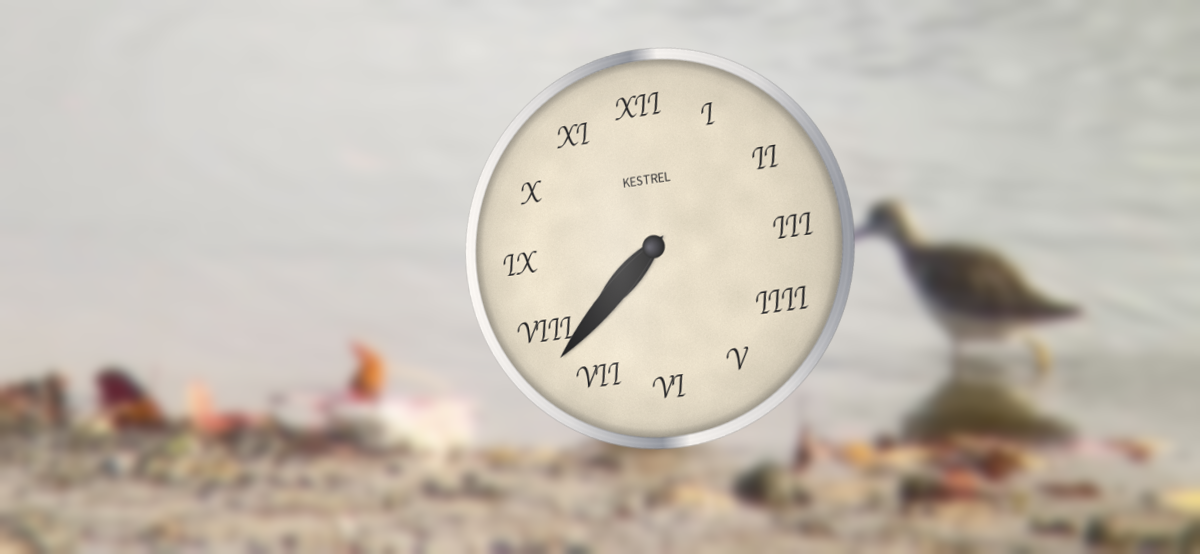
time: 7:38
